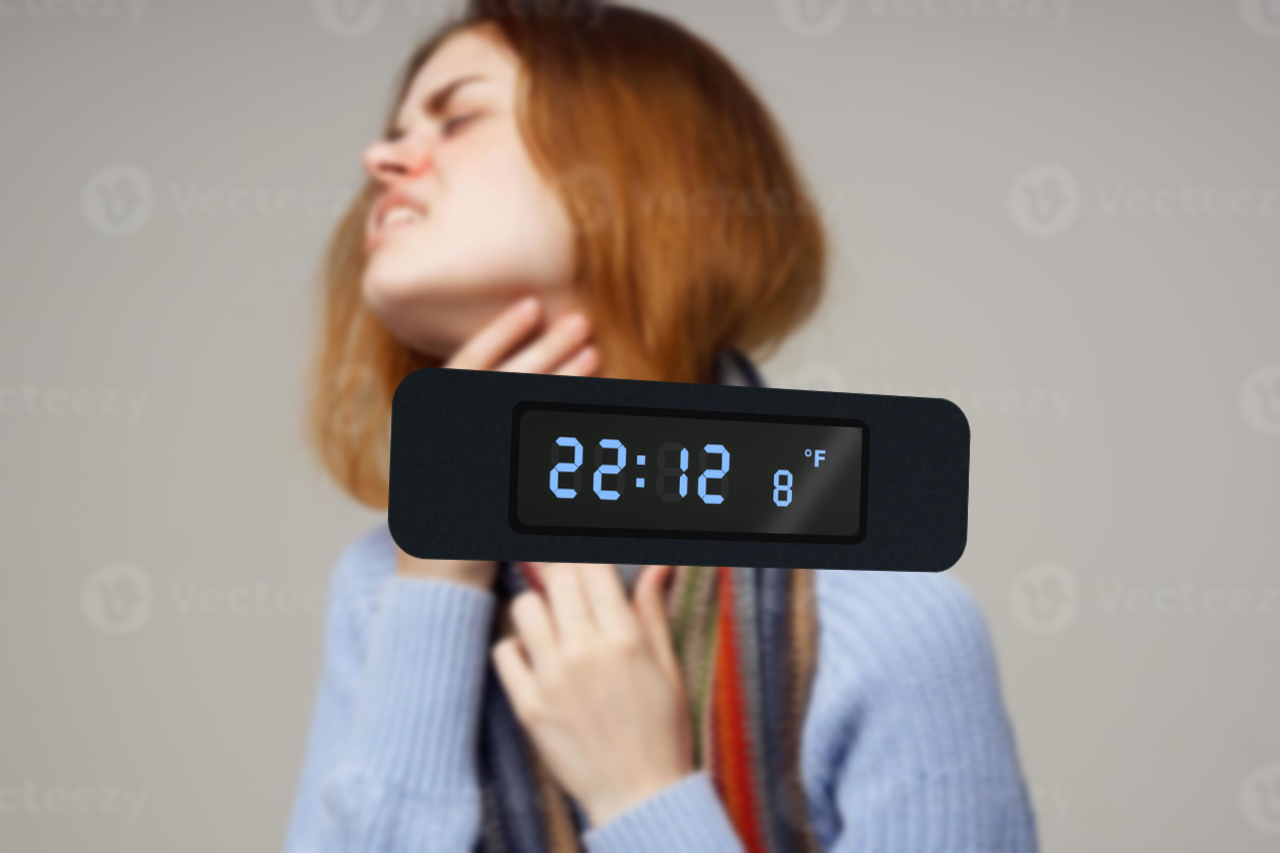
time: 22:12
